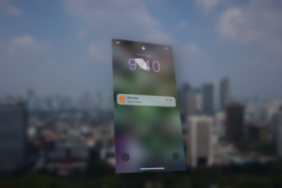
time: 9:40
